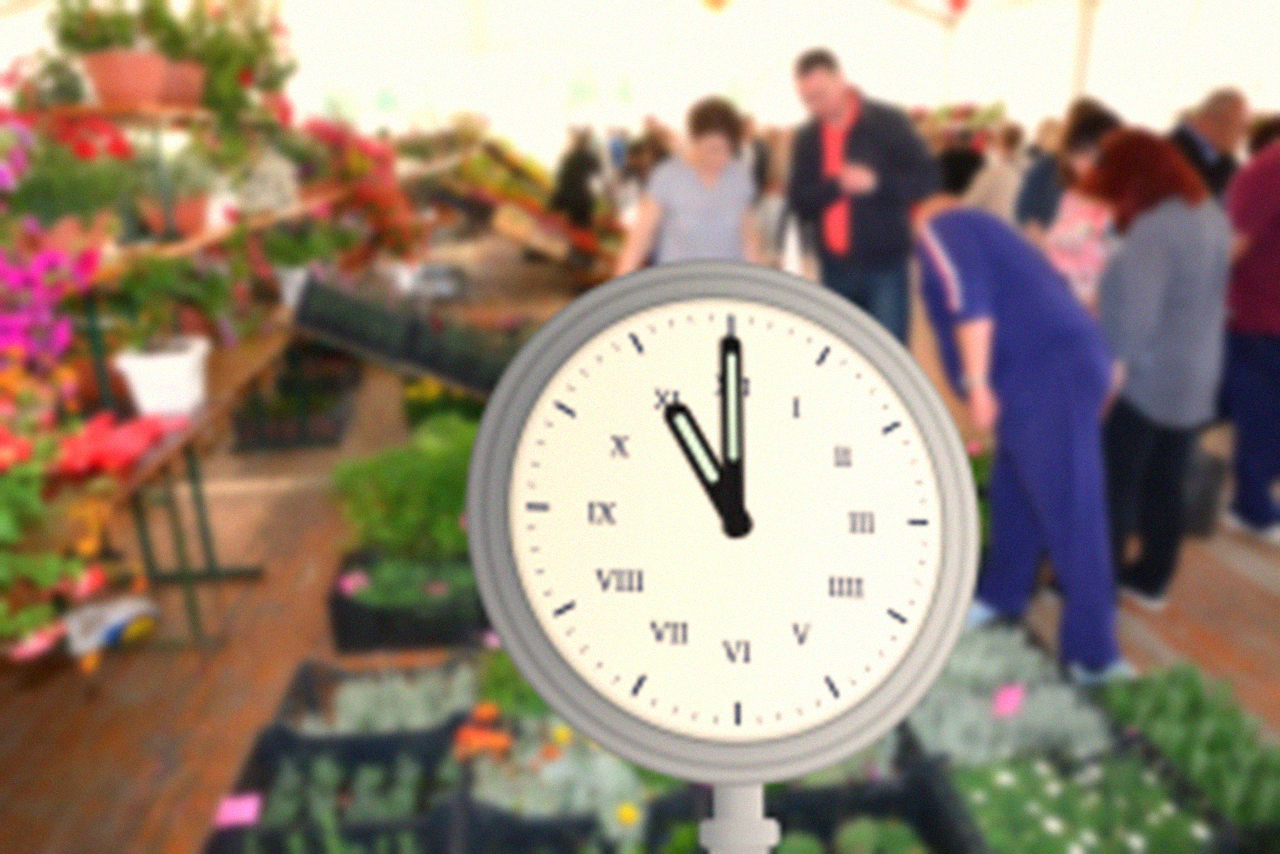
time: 11:00
